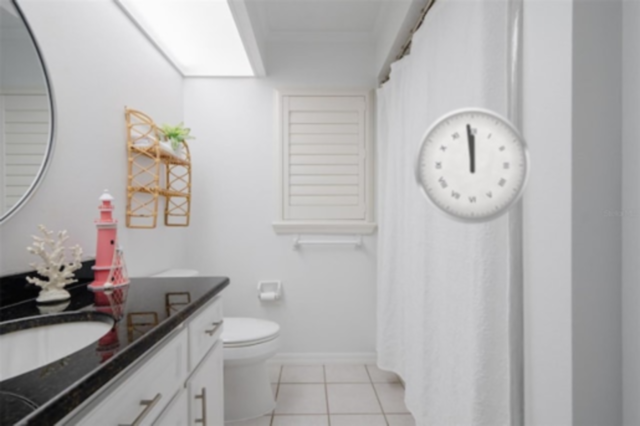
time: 11:59
